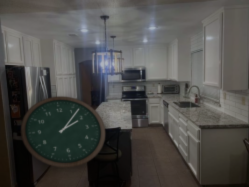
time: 2:07
